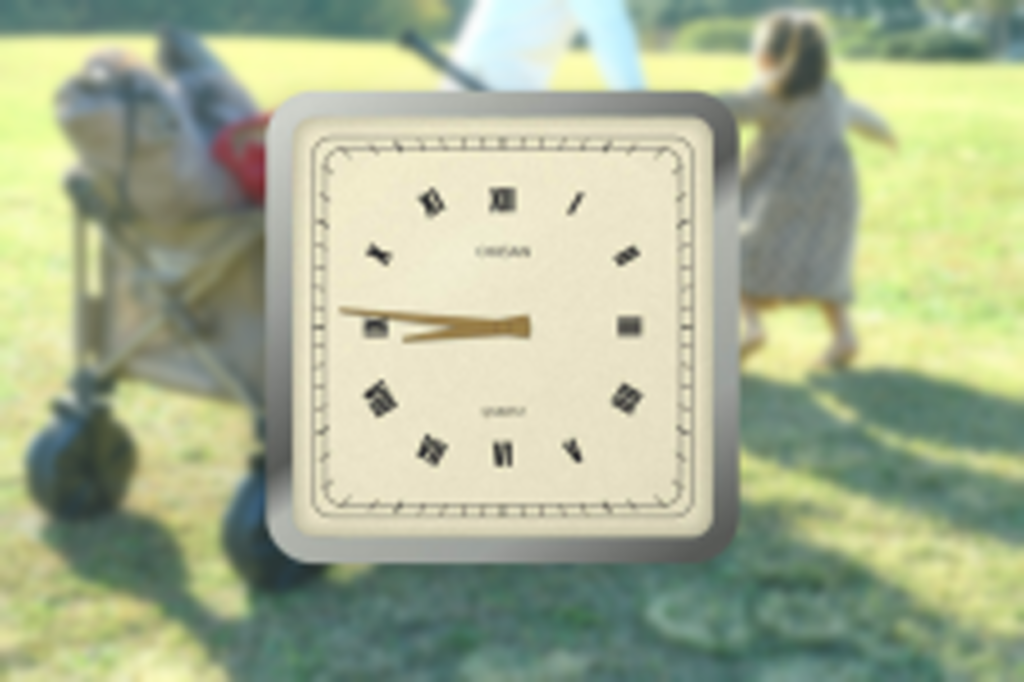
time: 8:46
